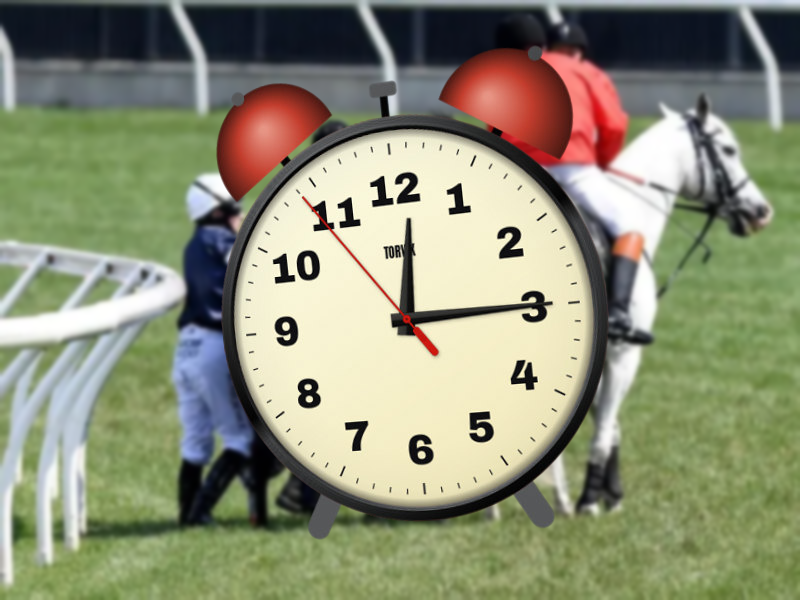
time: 12:14:54
